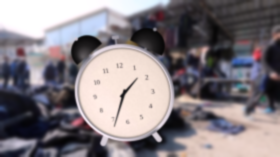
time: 1:34
